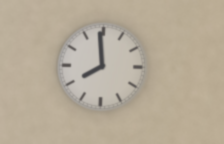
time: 7:59
